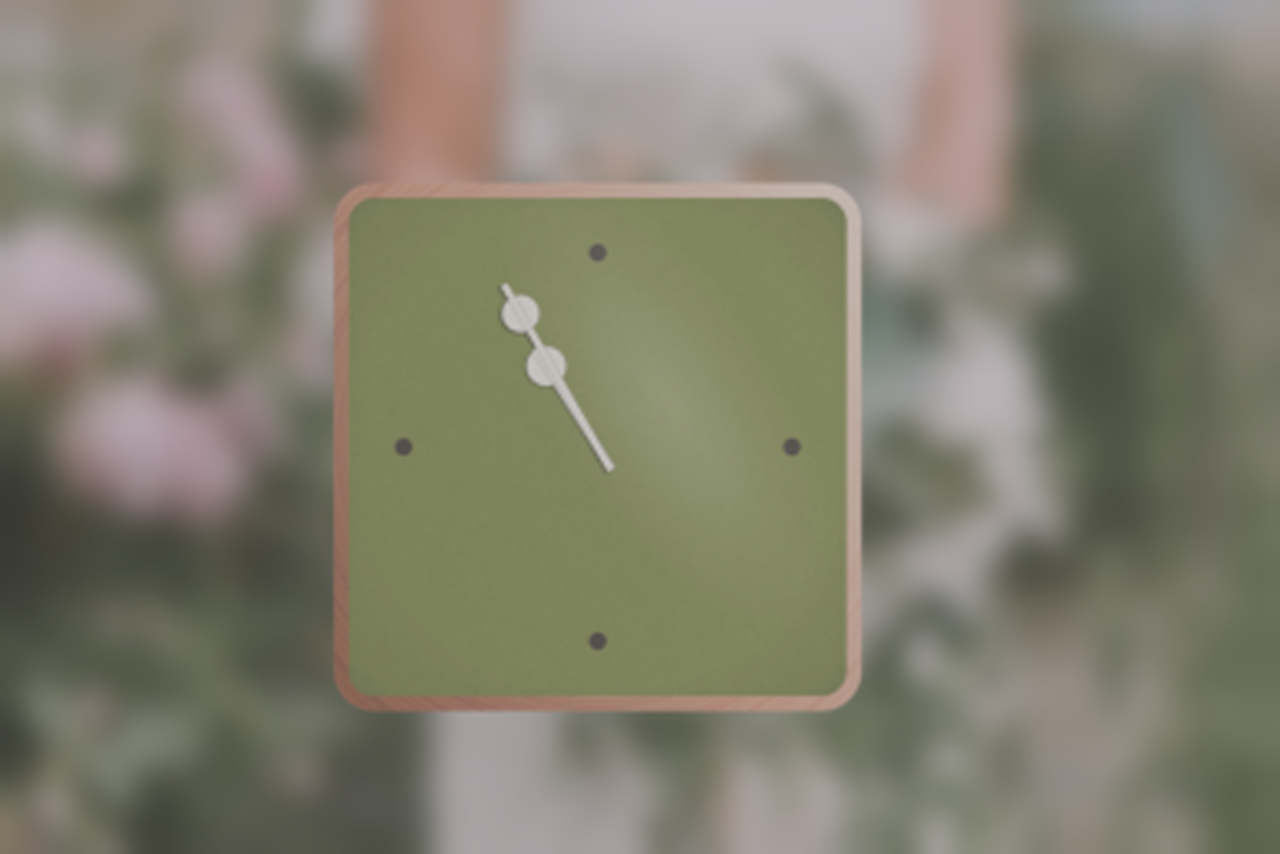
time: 10:55
